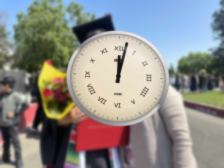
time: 12:02
